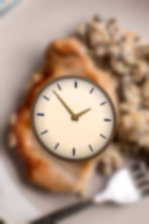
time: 1:53
